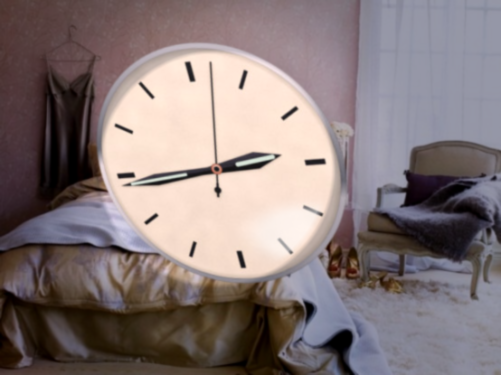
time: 2:44:02
